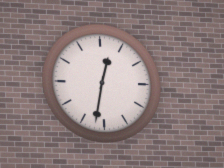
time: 12:32
